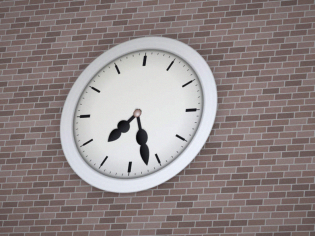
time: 7:27
